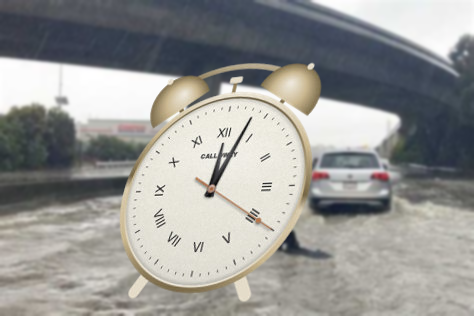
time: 12:03:20
